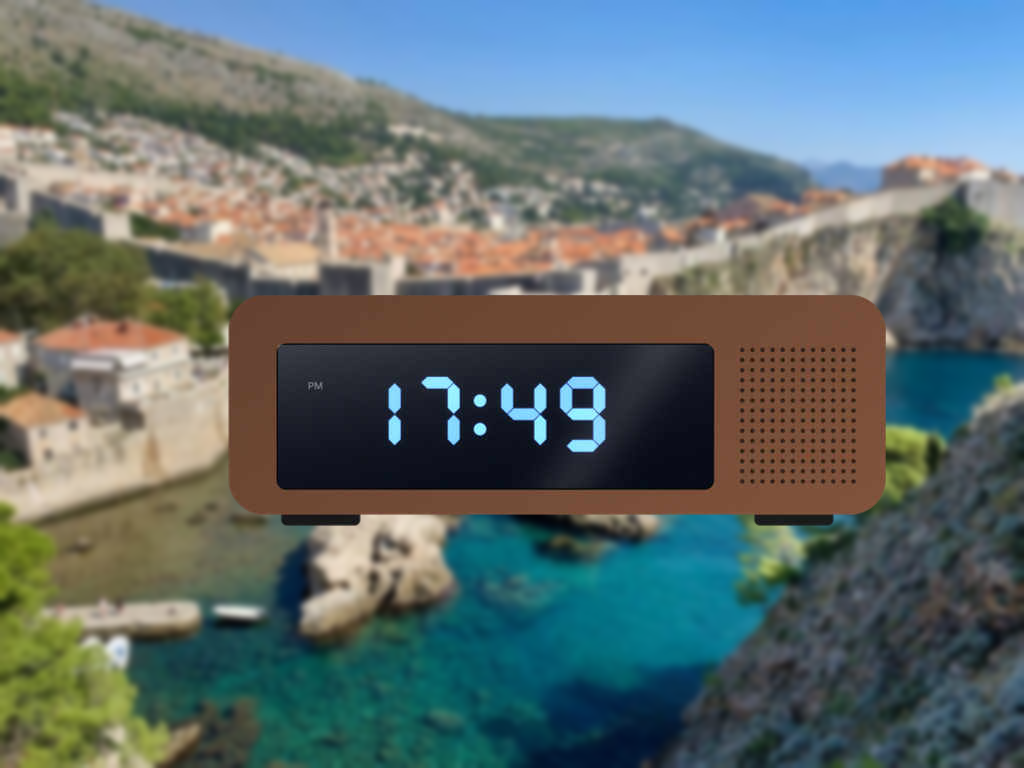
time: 17:49
